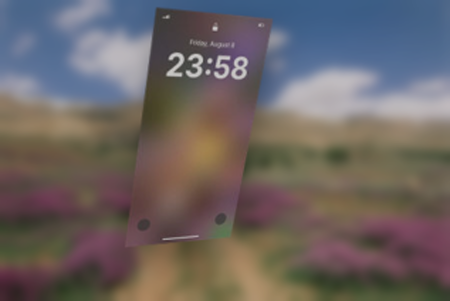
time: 23:58
